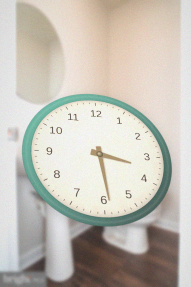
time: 3:29
